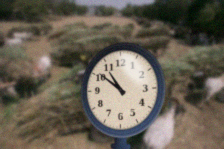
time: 10:51
